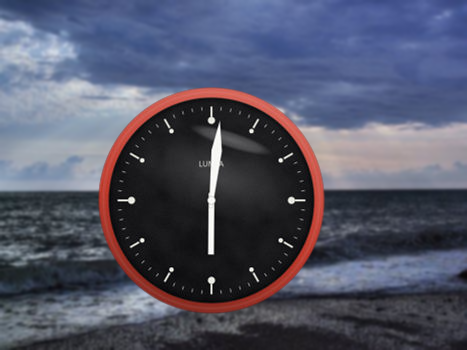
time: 6:01
